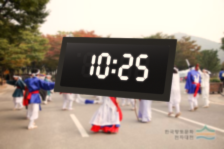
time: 10:25
